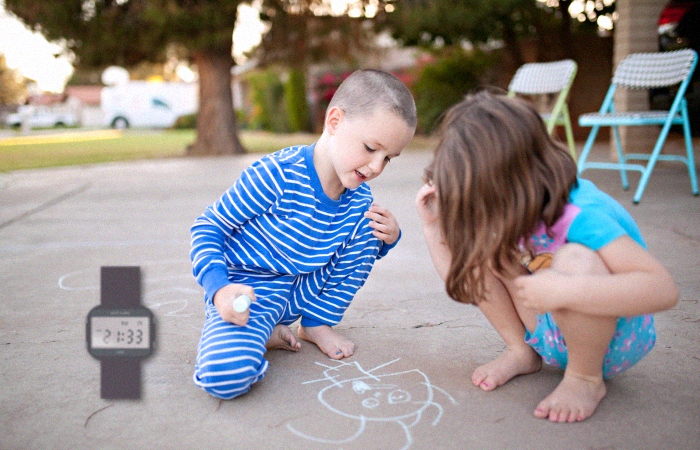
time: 21:33
